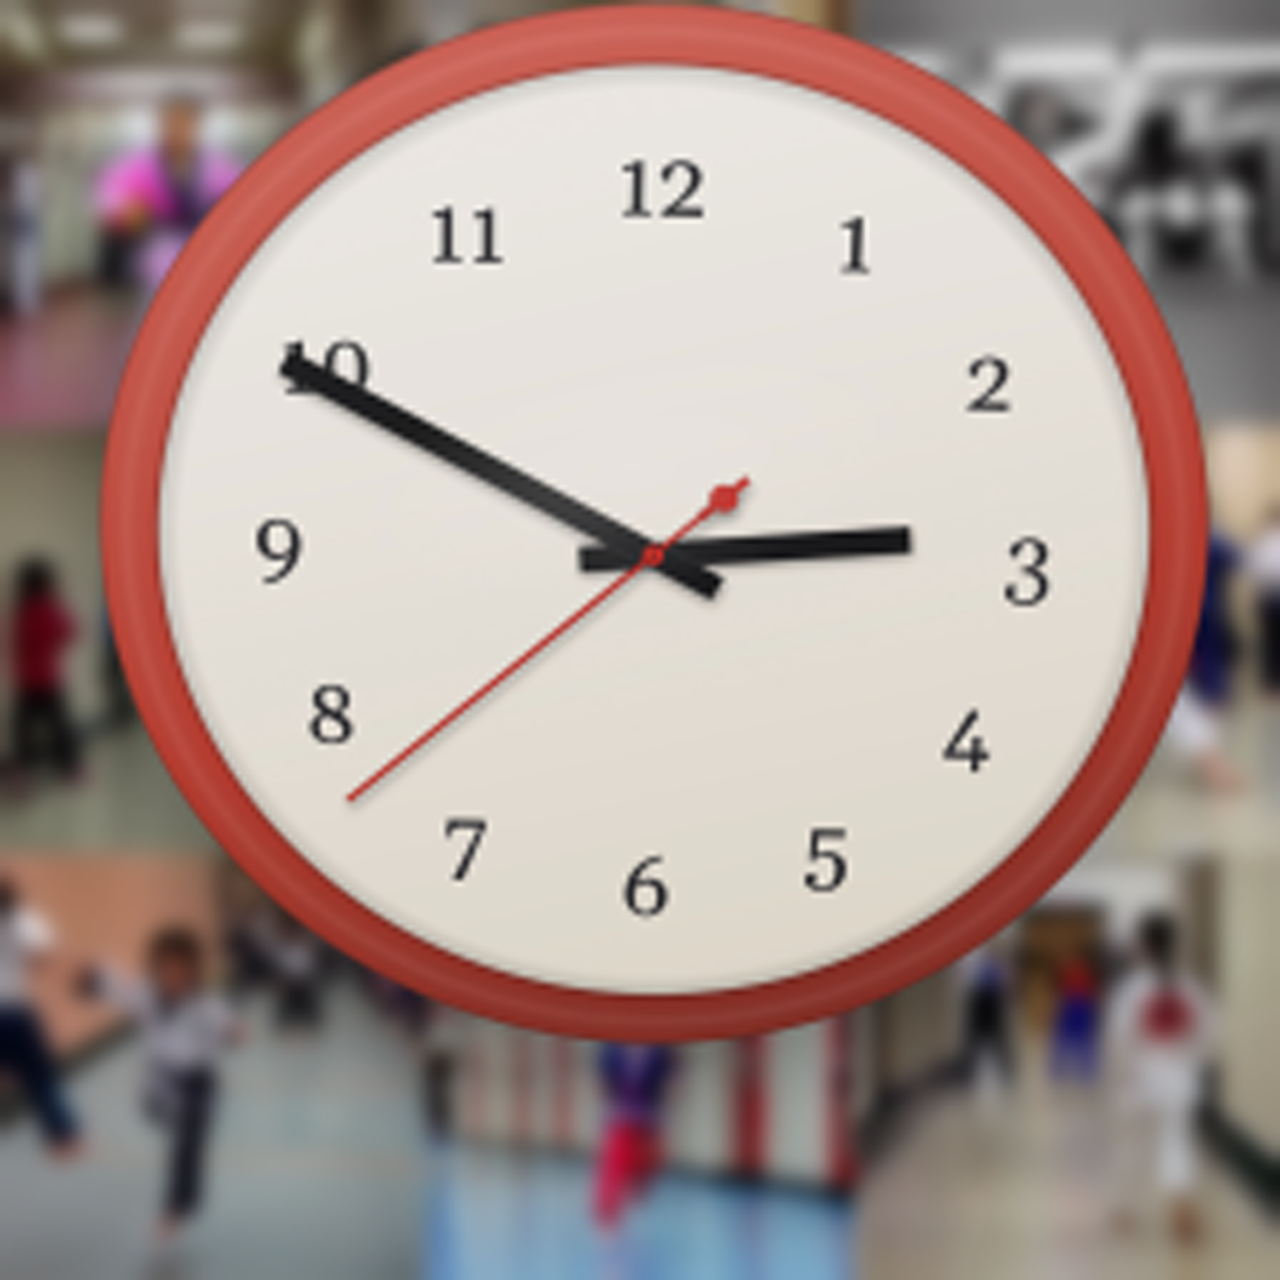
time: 2:49:38
